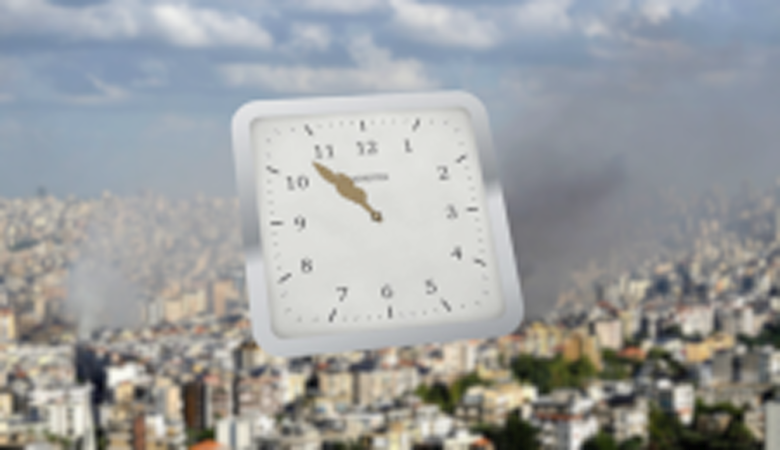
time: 10:53
